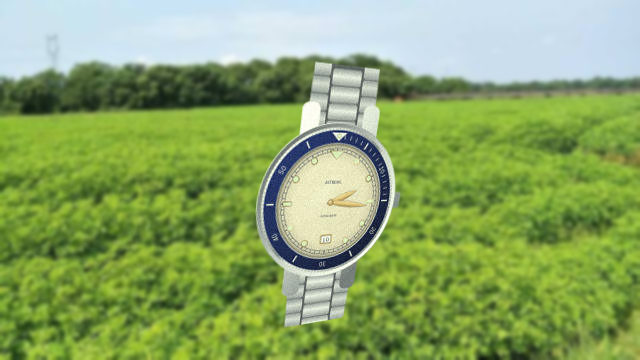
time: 2:16
